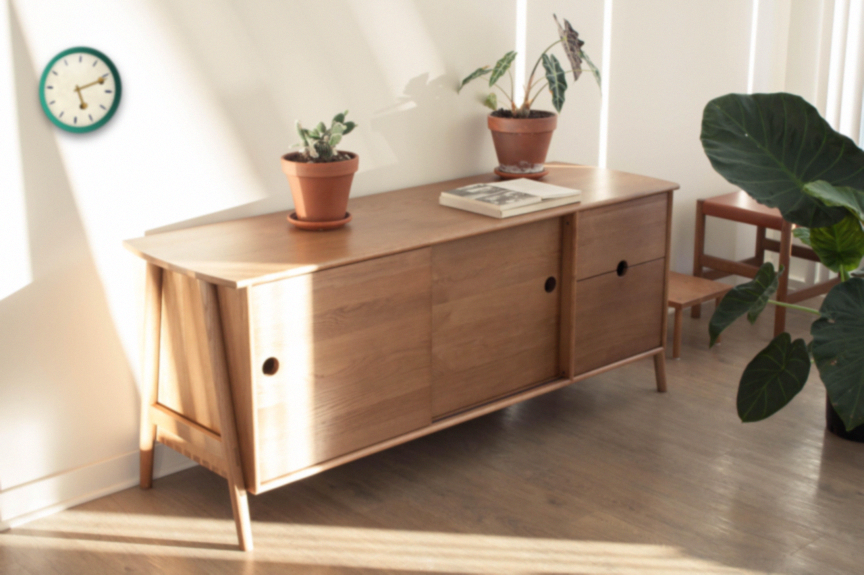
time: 5:11
